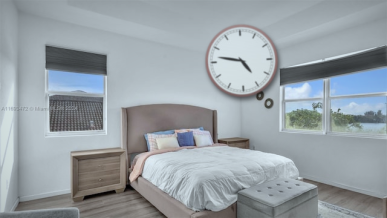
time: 4:47
